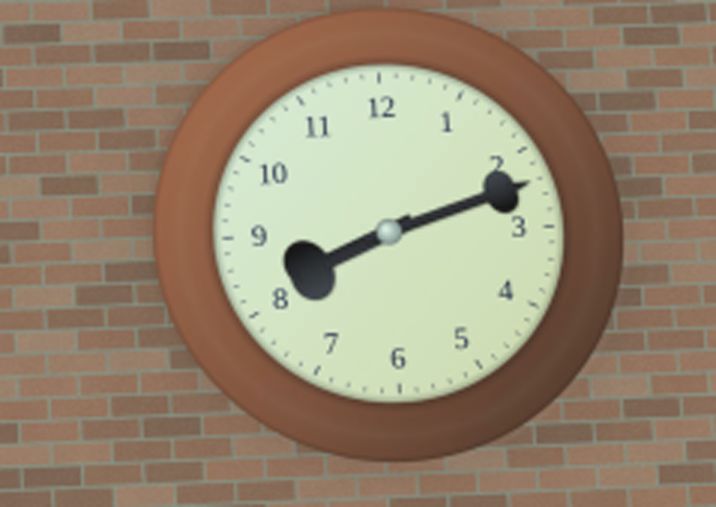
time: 8:12
